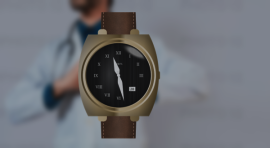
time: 11:28
